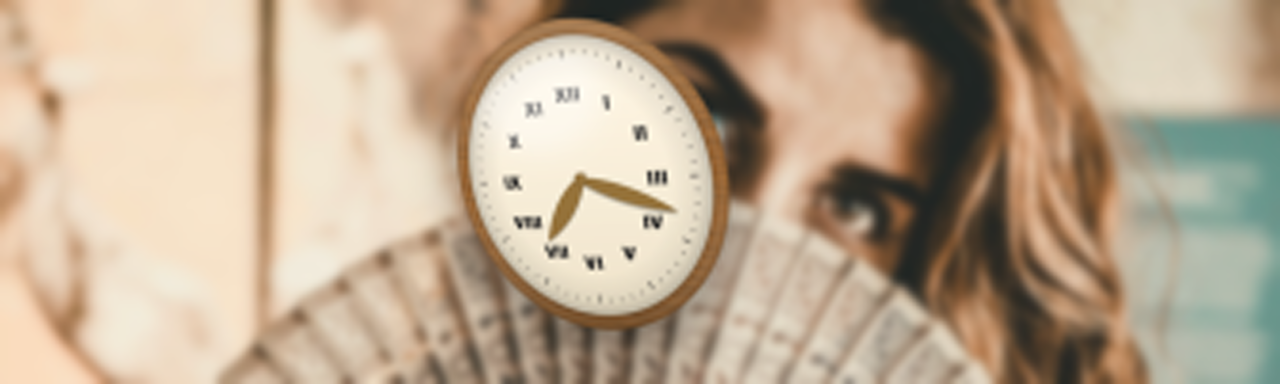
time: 7:18
